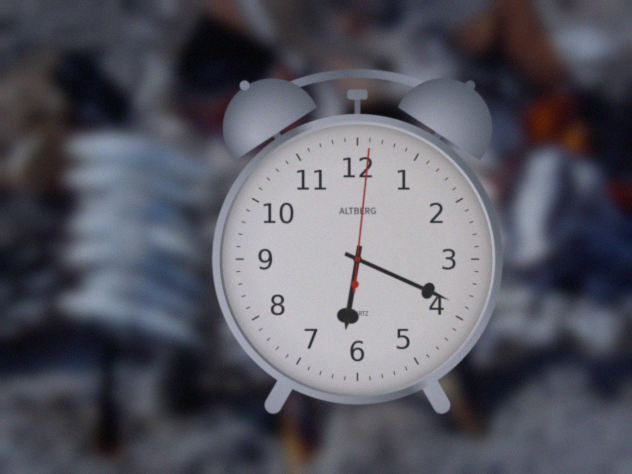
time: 6:19:01
